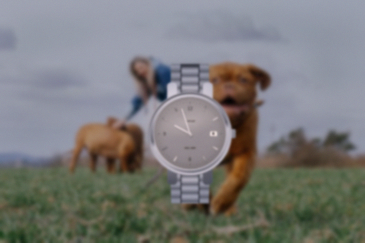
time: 9:57
